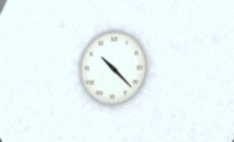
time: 10:22
